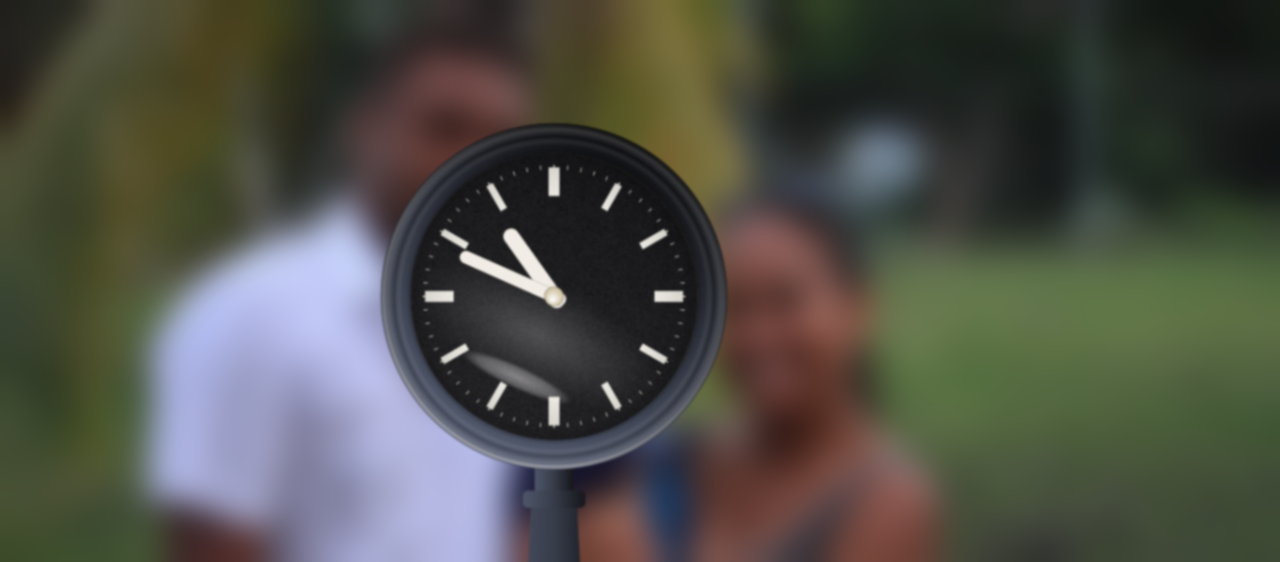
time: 10:49
